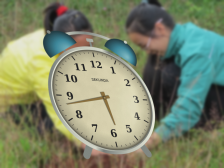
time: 5:43
